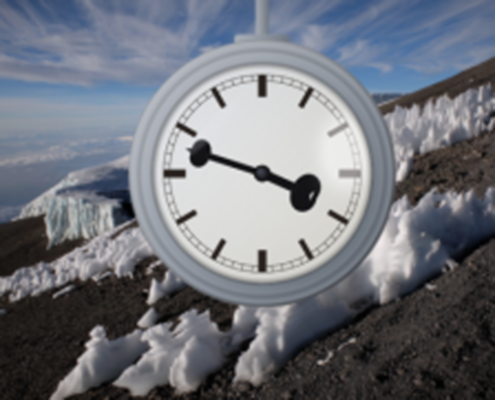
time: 3:48
